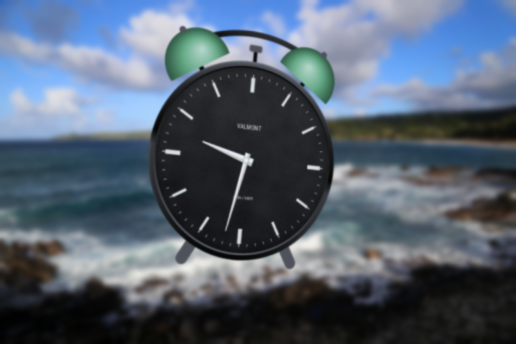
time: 9:32
